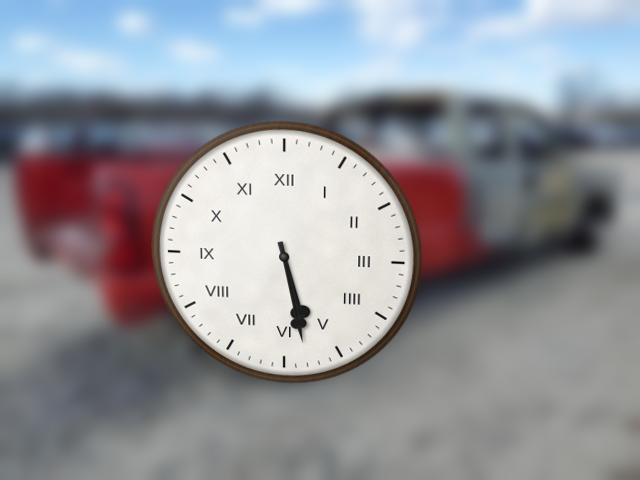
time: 5:28
